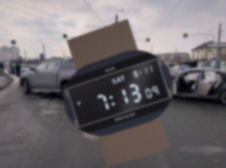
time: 7:13
